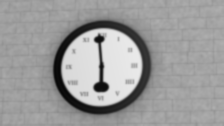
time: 5:59
